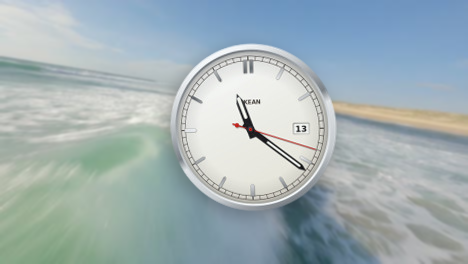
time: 11:21:18
